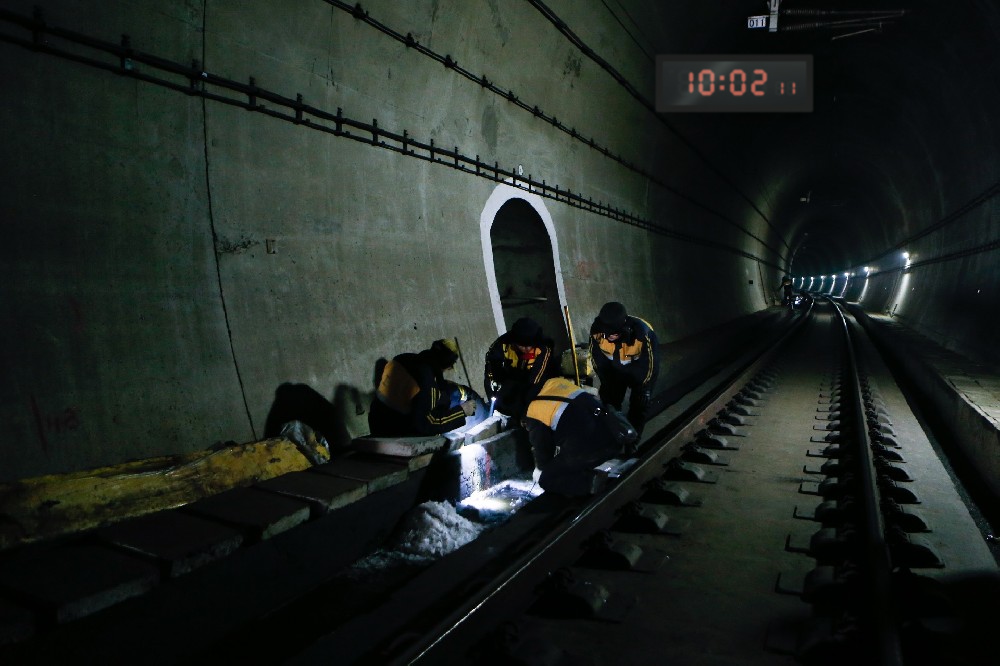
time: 10:02:11
